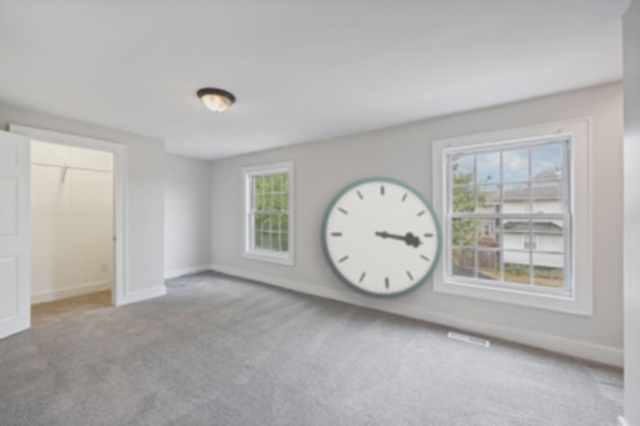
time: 3:17
